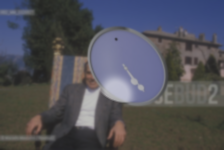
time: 5:26
